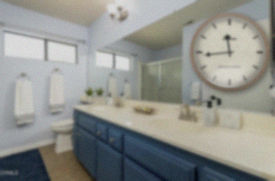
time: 11:44
